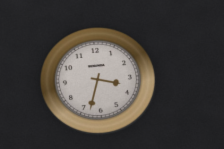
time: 3:33
